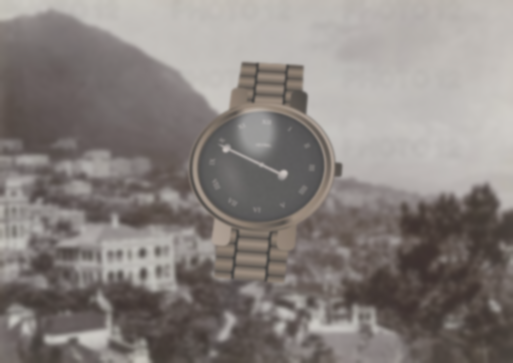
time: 3:49
